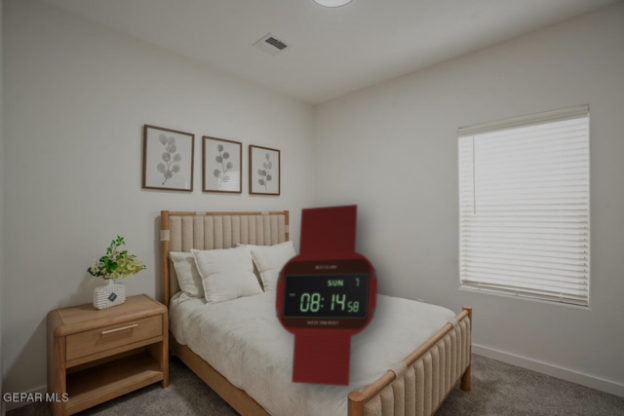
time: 8:14
